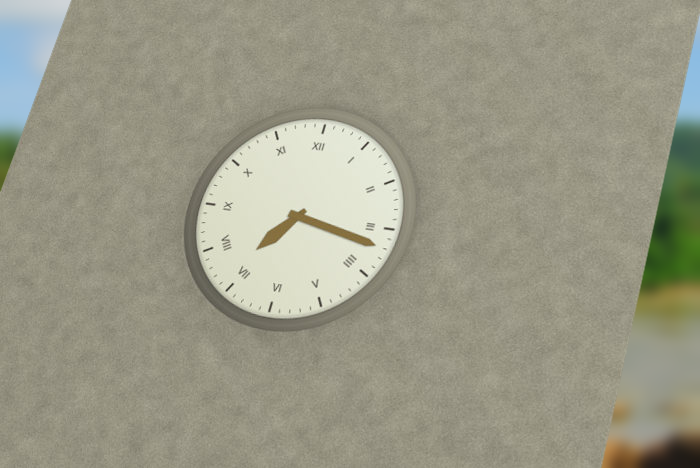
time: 7:17
